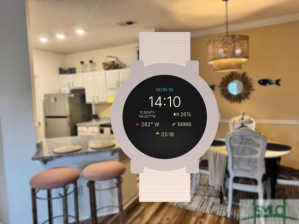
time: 14:10
